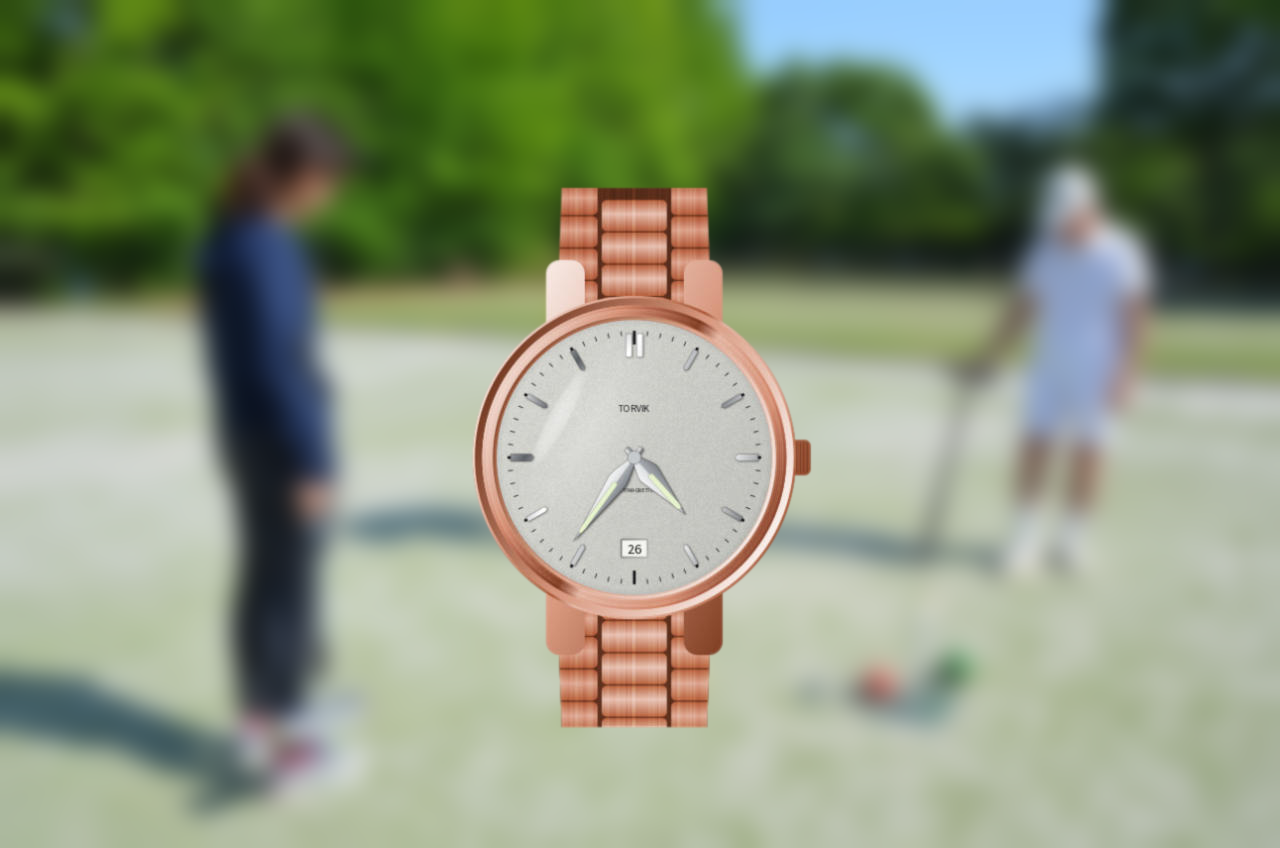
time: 4:36
